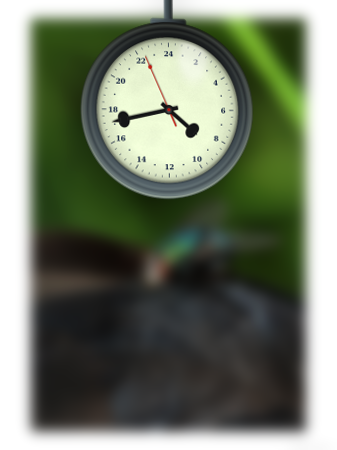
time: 8:42:56
